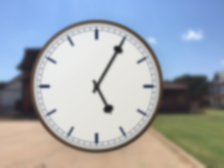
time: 5:05
